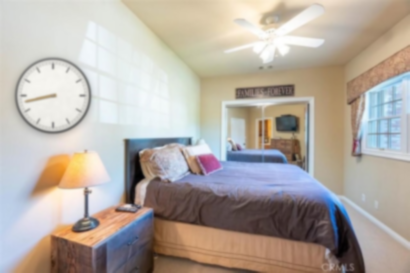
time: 8:43
